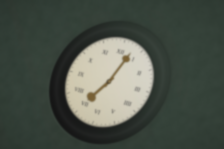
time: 7:03
